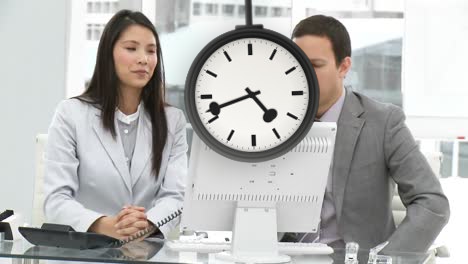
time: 4:42
